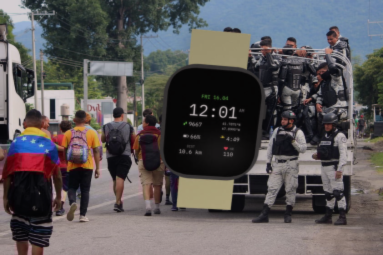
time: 12:01
